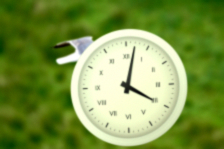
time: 4:02
